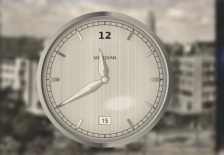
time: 11:40
